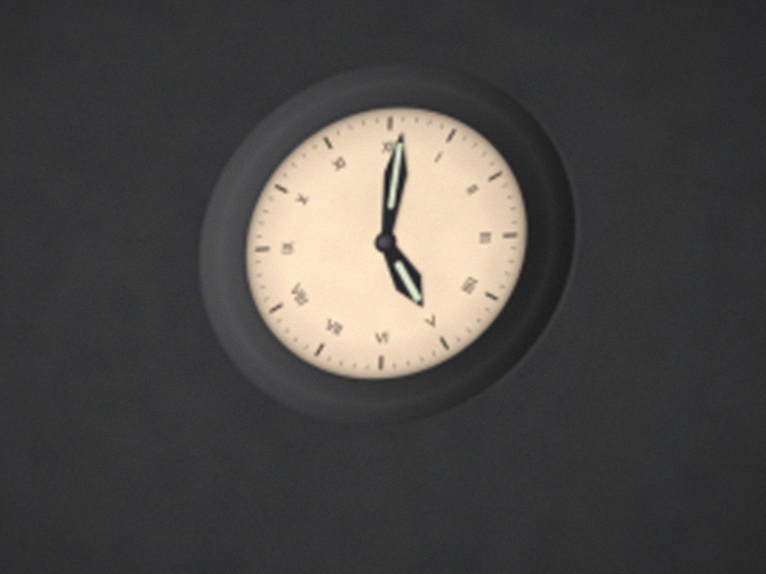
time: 5:01
